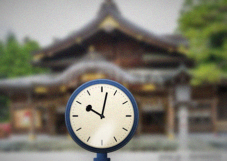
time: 10:02
